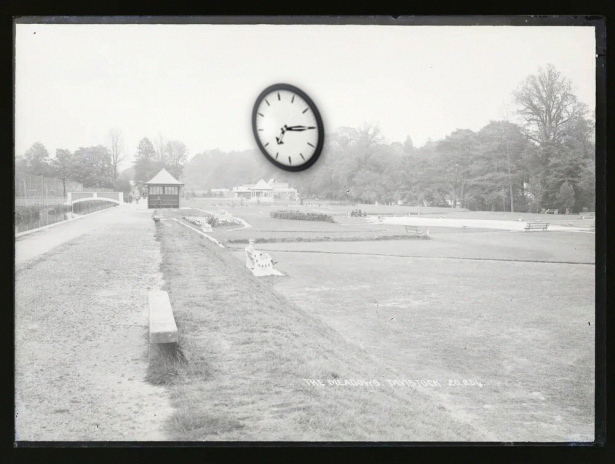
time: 7:15
